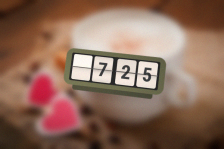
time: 7:25
